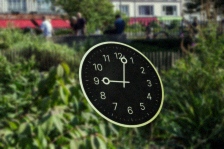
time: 9:02
